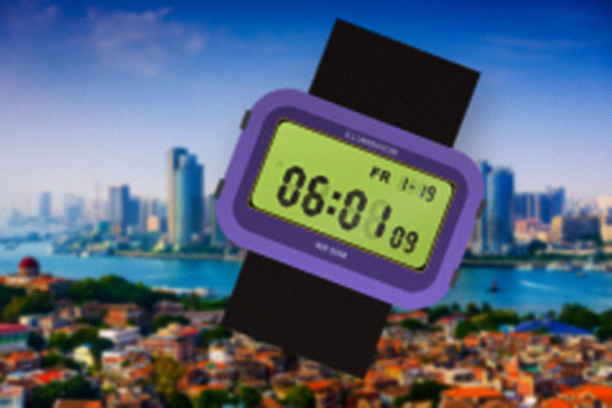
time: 6:01:09
